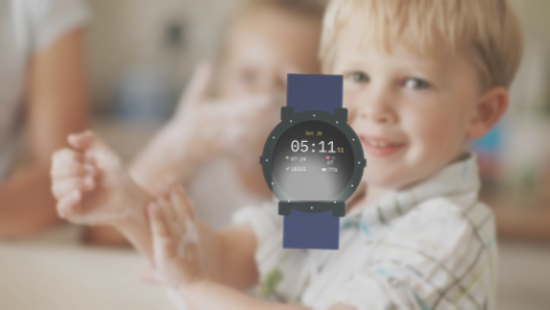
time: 5:11
